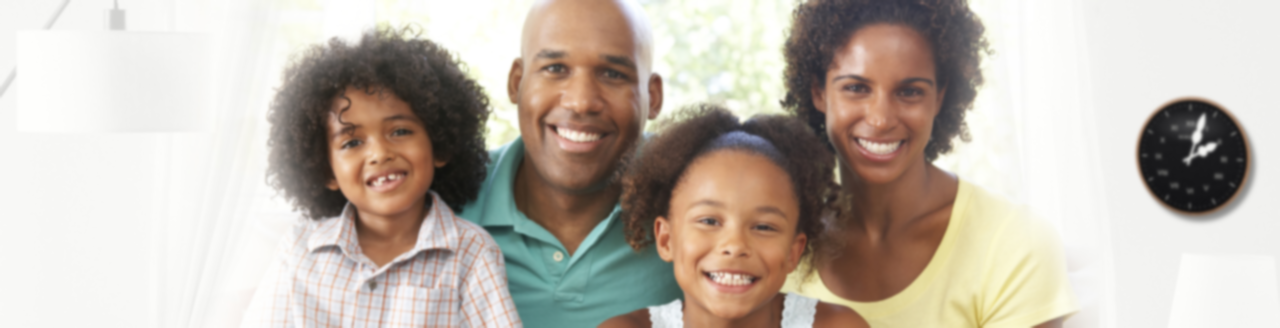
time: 2:03
